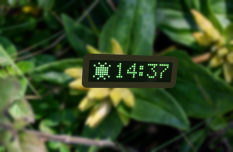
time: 14:37
